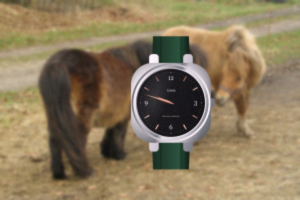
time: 9:48
